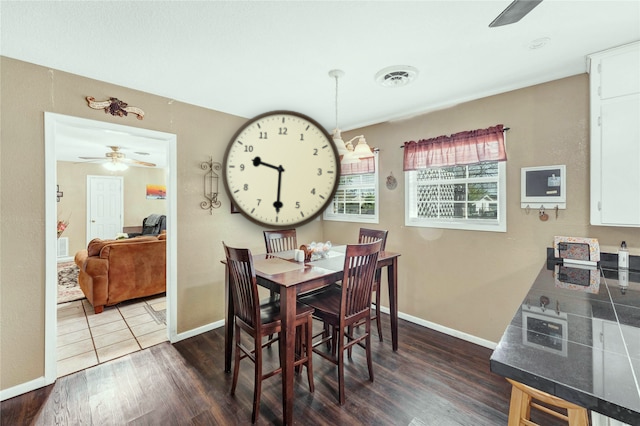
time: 9:30
